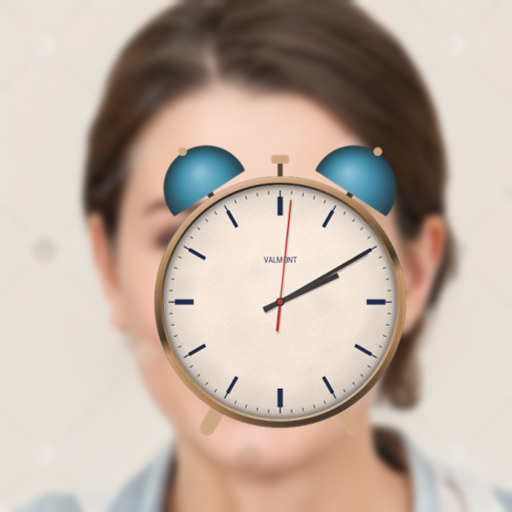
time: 2:10:01
